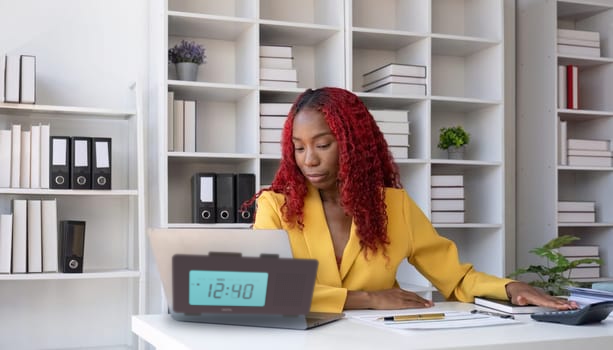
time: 12:40
